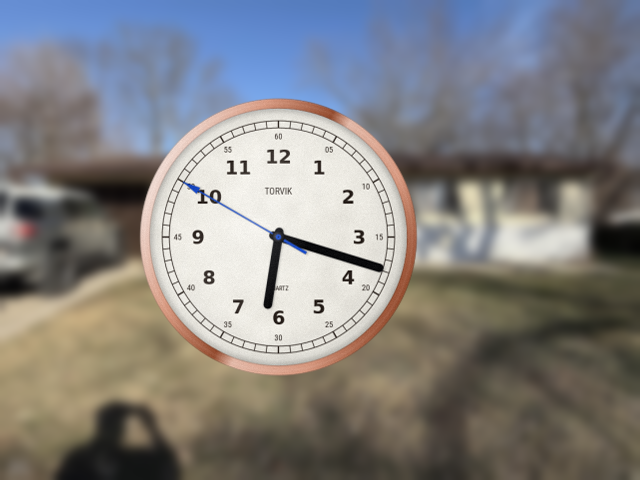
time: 6:17:50
